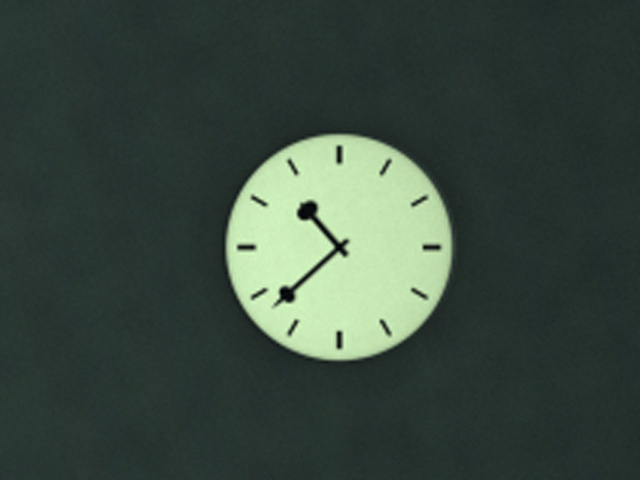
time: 10:38
